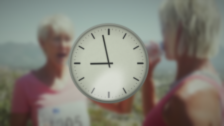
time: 8:58
